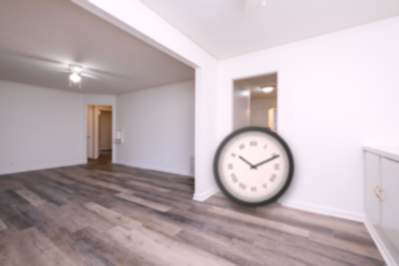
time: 10:11
